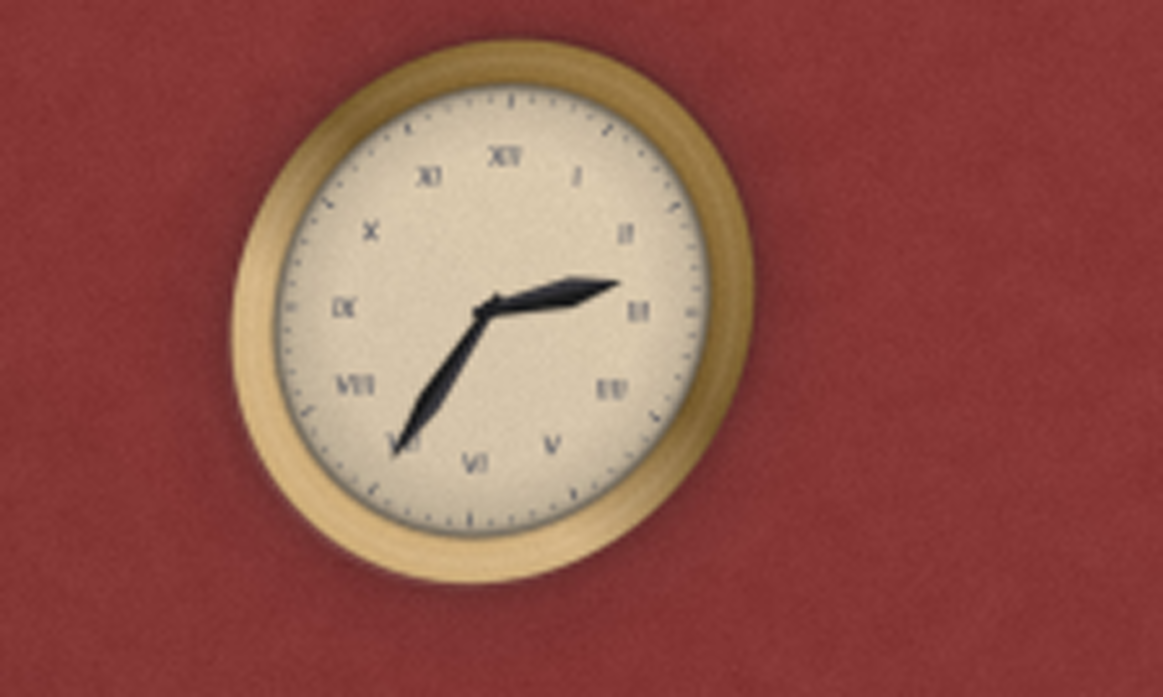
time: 2:35
